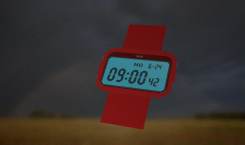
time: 9:00:42
